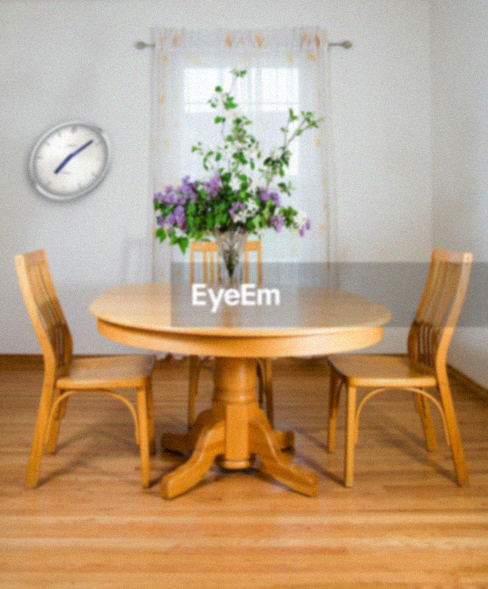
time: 7:08
